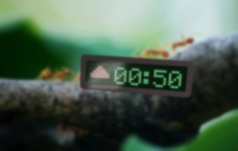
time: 0:50
